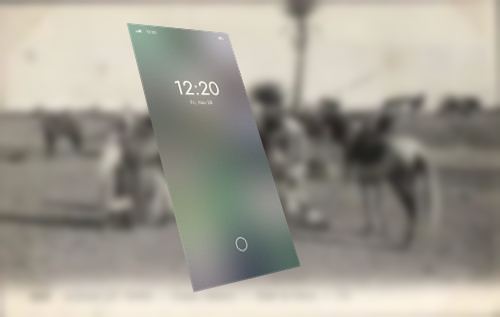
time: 12:20
